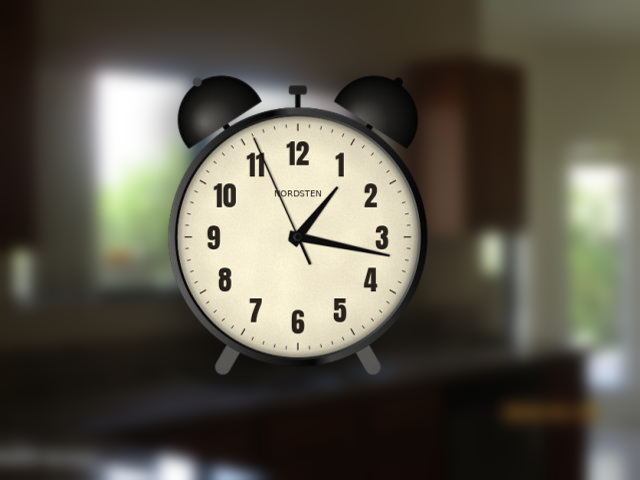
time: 1:16:56
